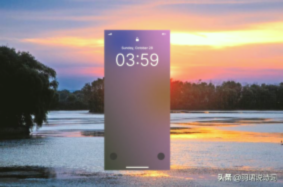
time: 3:59
